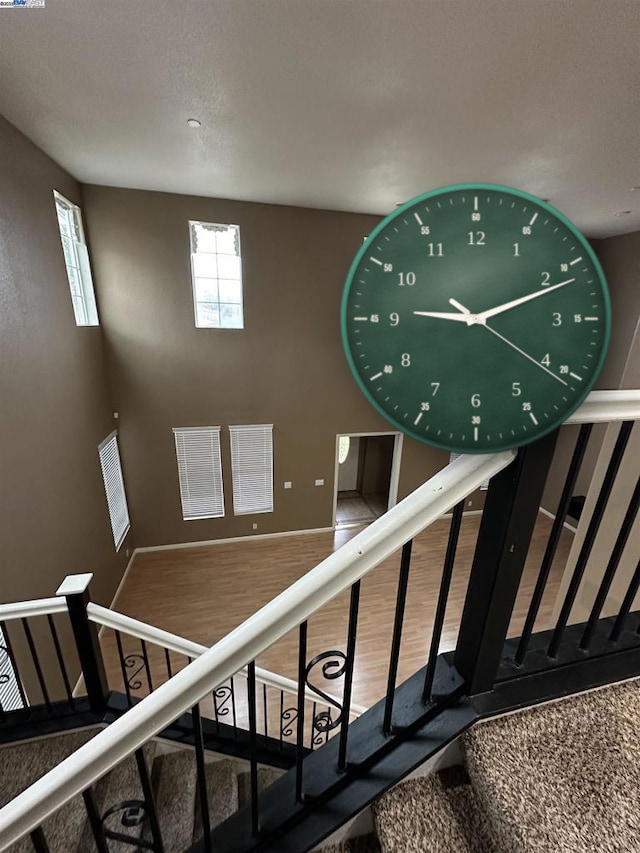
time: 9:11:21
